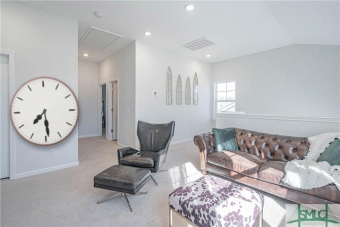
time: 7:29
